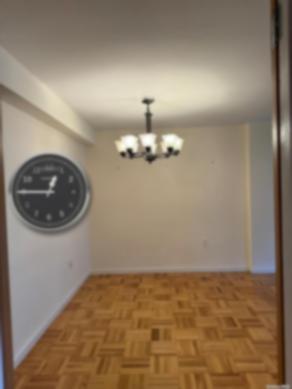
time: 12:45
